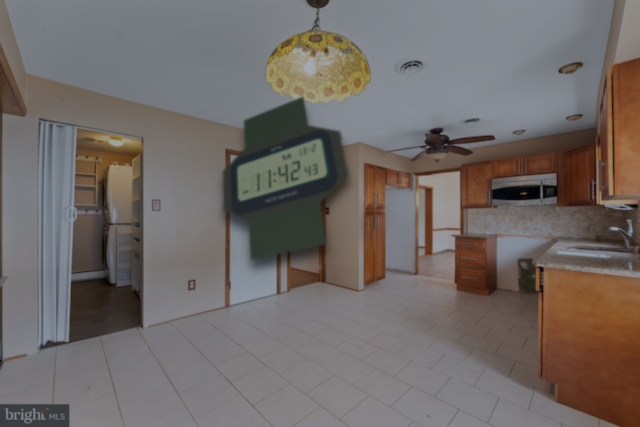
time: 11:42
